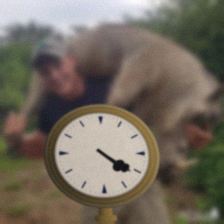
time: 4:21
